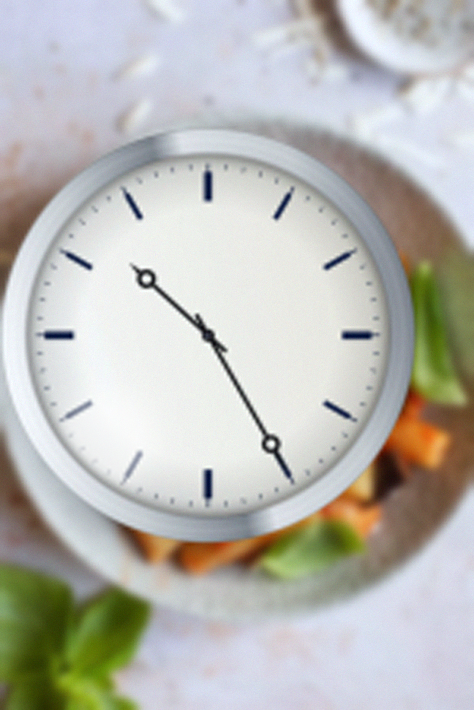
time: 10:25
